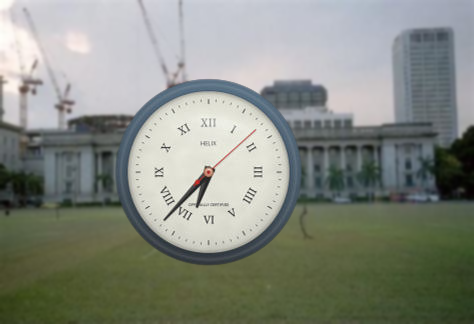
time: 6:37:08
